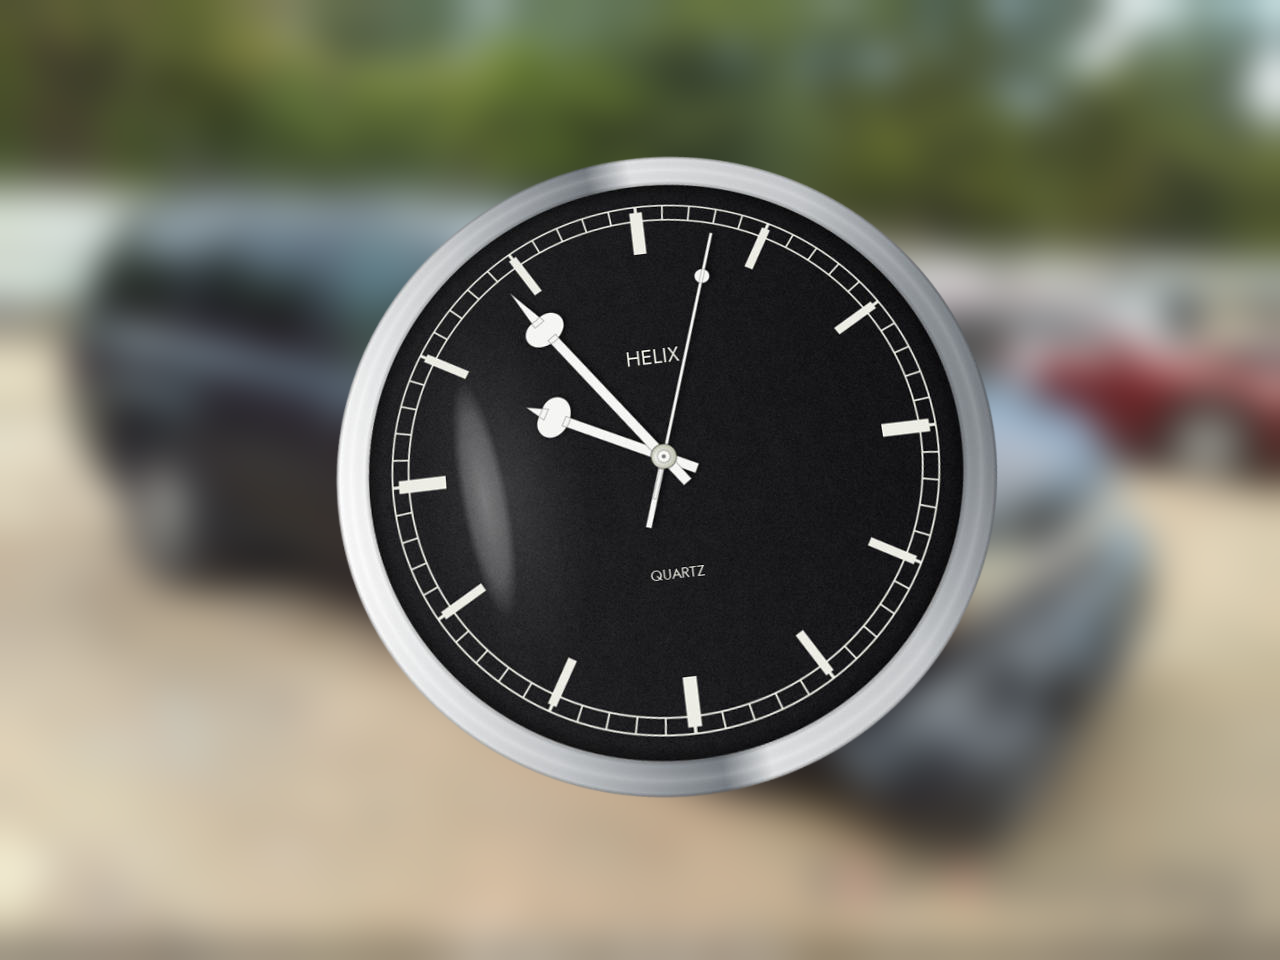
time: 9:54:03
